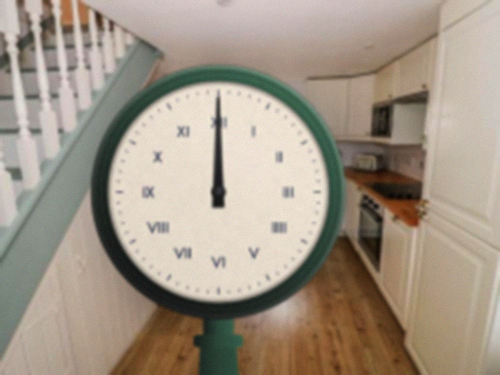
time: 12:00
